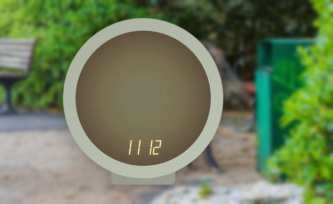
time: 11:12
